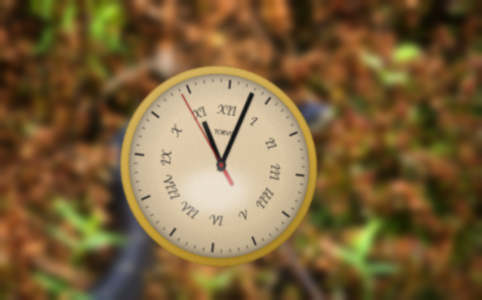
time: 11:02:54
